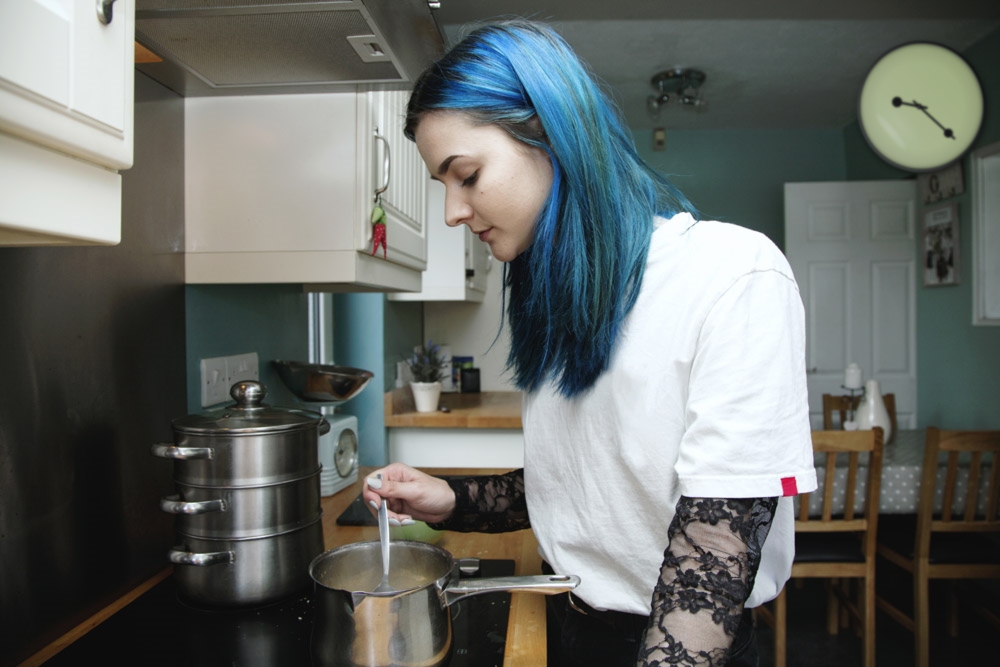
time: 9:22
